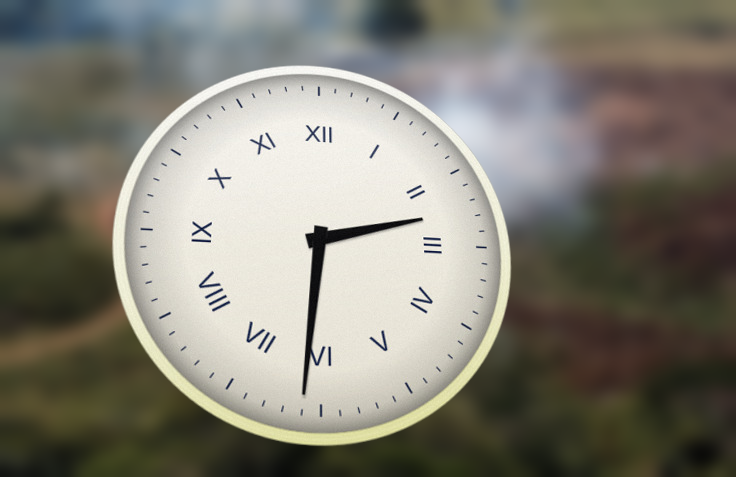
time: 2:31
